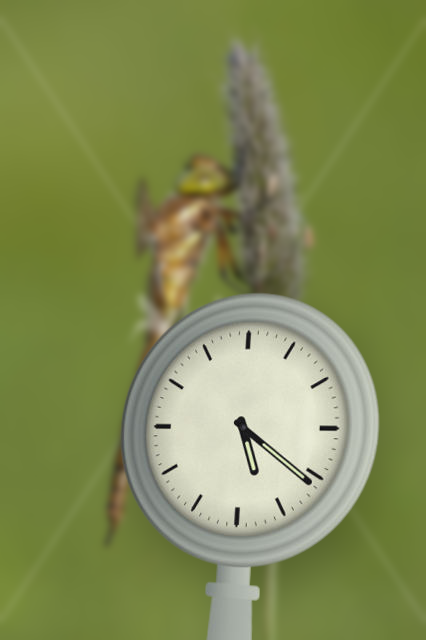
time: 5:21
